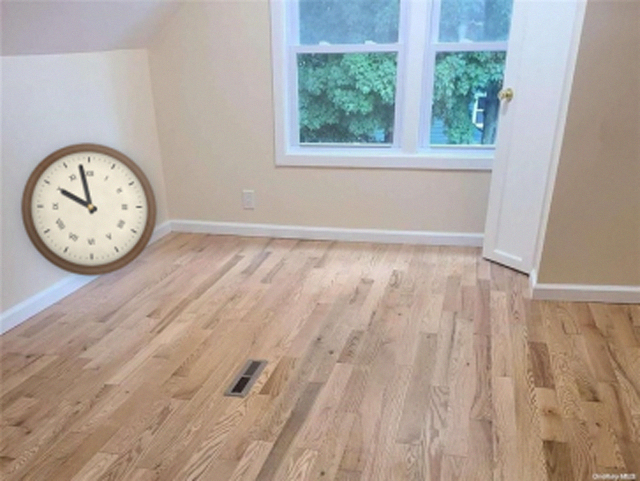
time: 9:58
